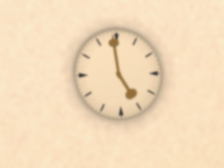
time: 4:59
